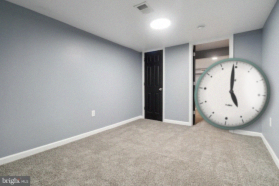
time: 4:59
